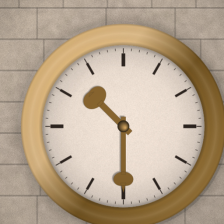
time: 10:30
